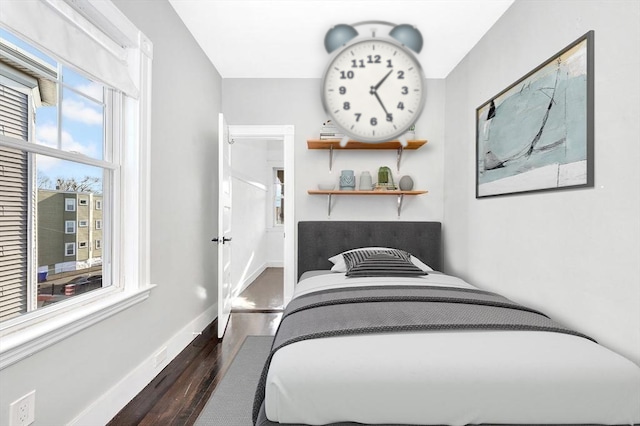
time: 1:25
